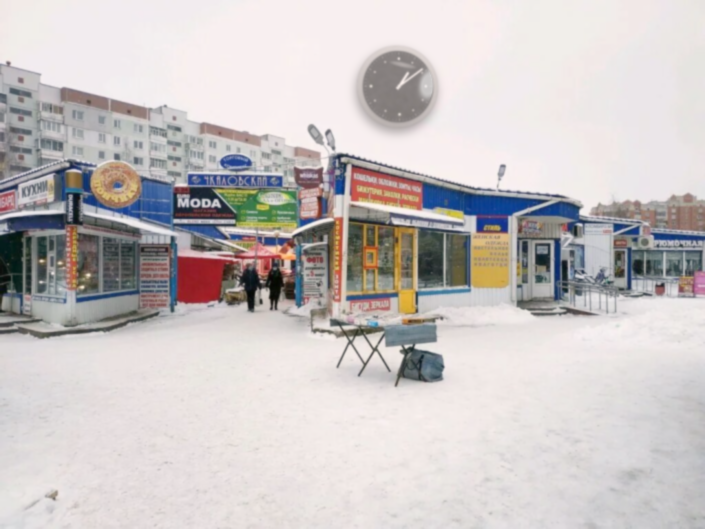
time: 1:09
